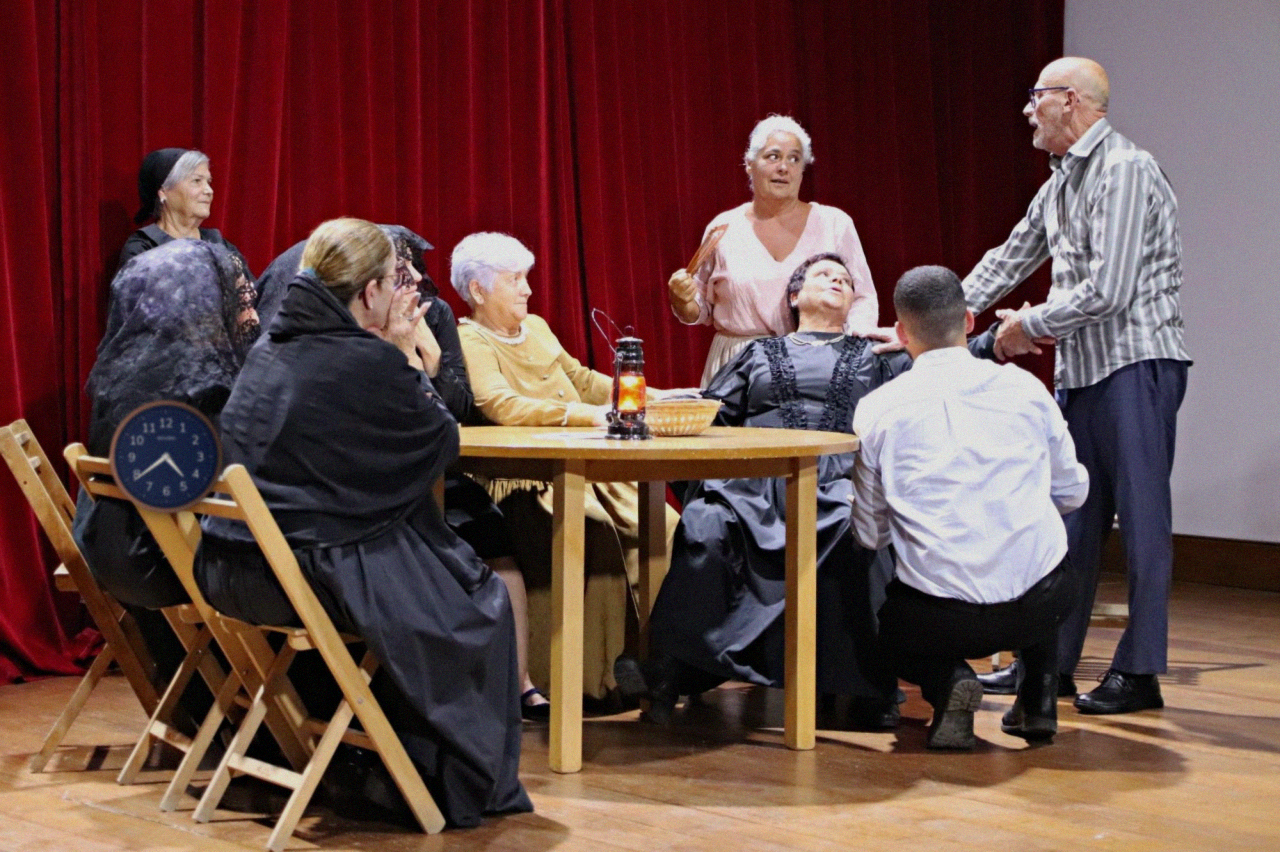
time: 4:39
